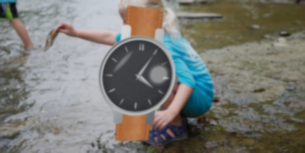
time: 4:05
